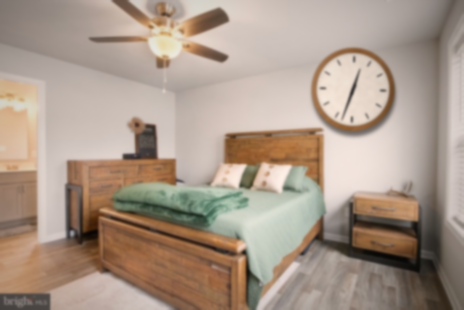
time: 12:33
